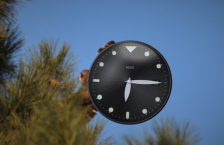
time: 6:15
